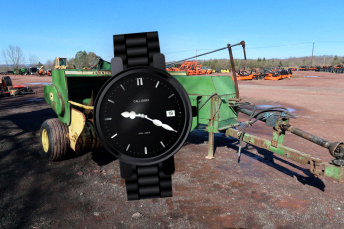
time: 9:20
